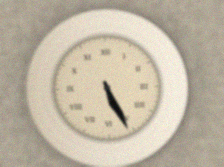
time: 5:26
